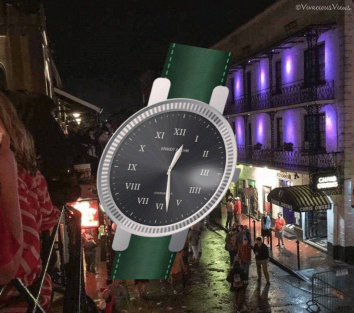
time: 12:28
